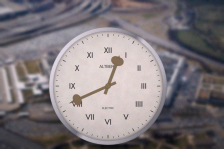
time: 12:41
